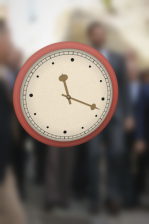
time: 11:18
